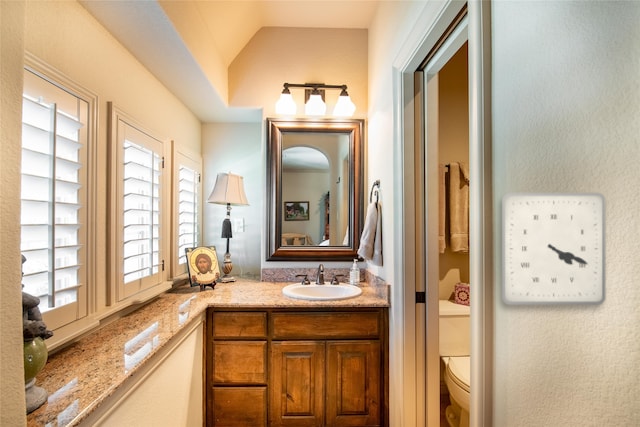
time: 4:19
